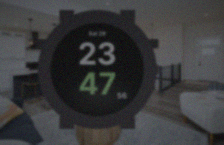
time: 23:47
